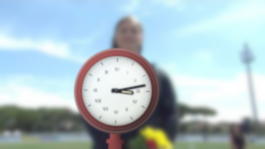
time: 3:13
